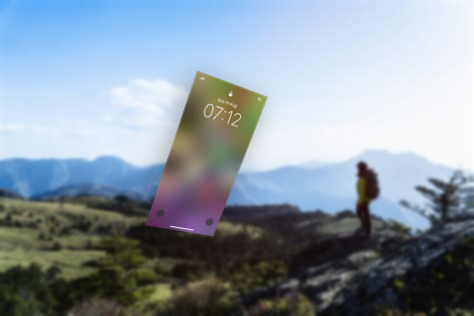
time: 7:12
